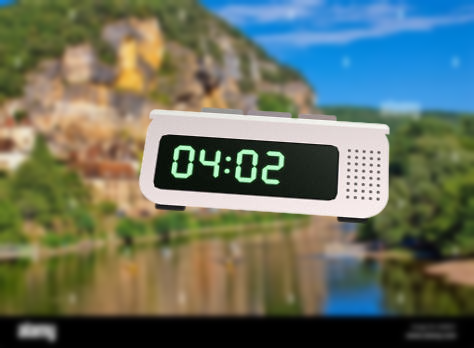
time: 4:02
